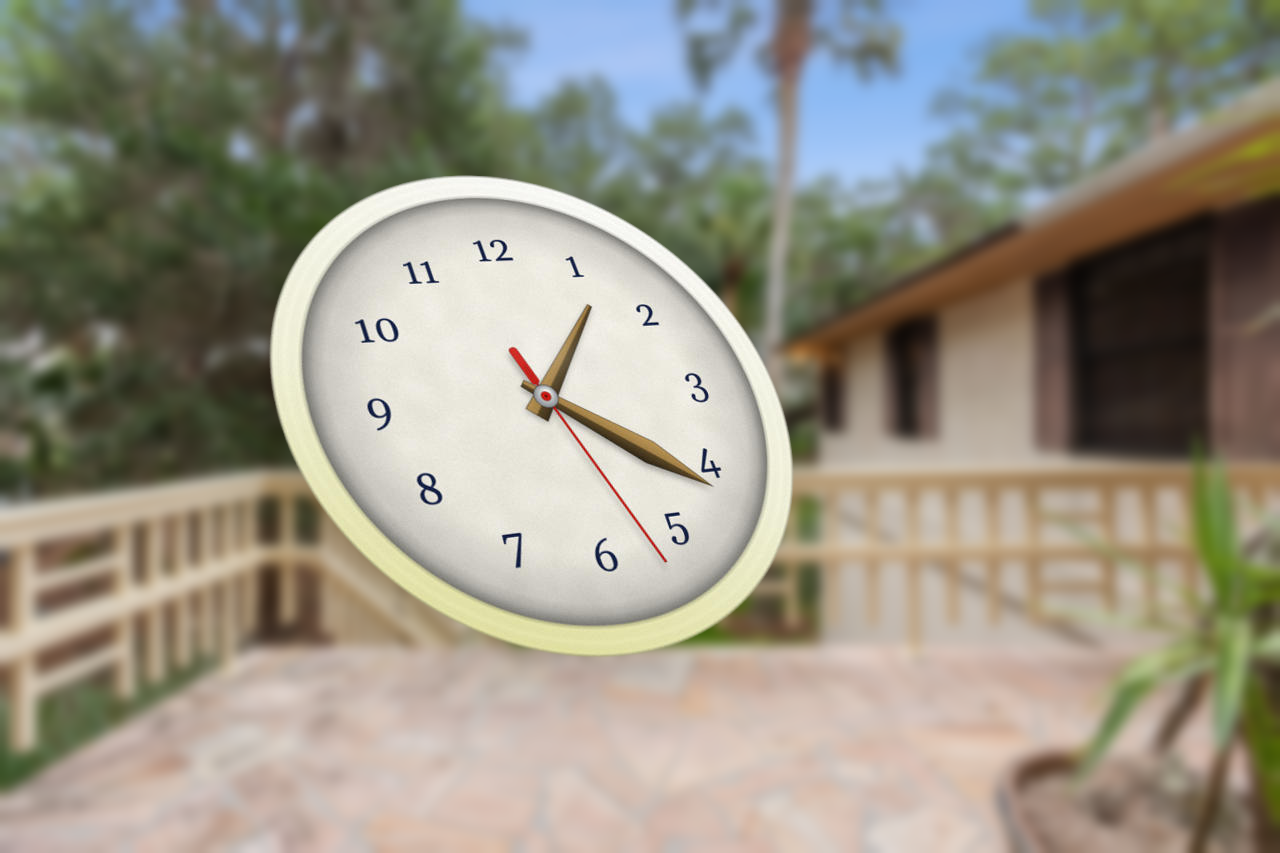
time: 1:21:27
